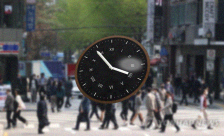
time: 3:54
